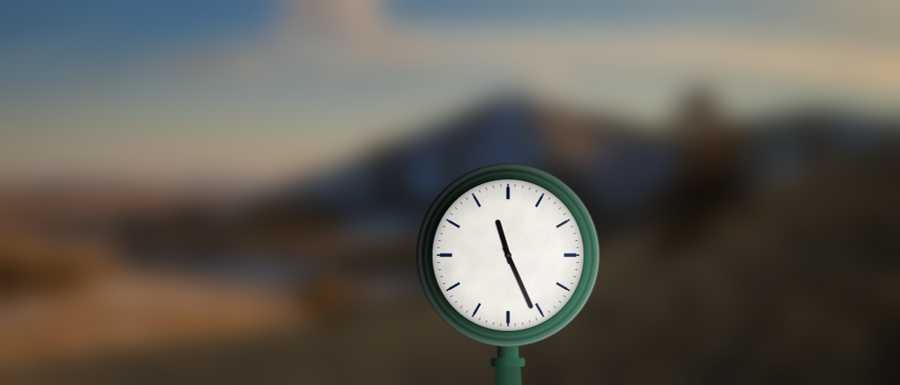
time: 11:26
